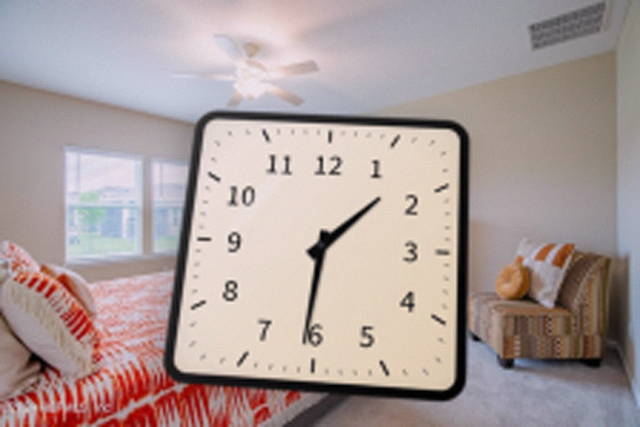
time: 1:31
